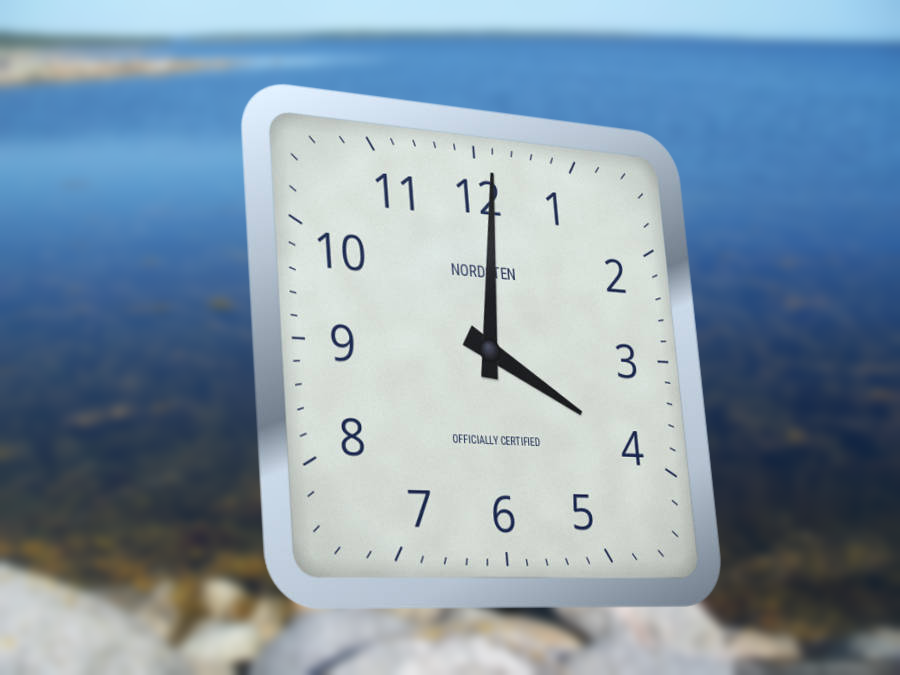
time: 4:01
